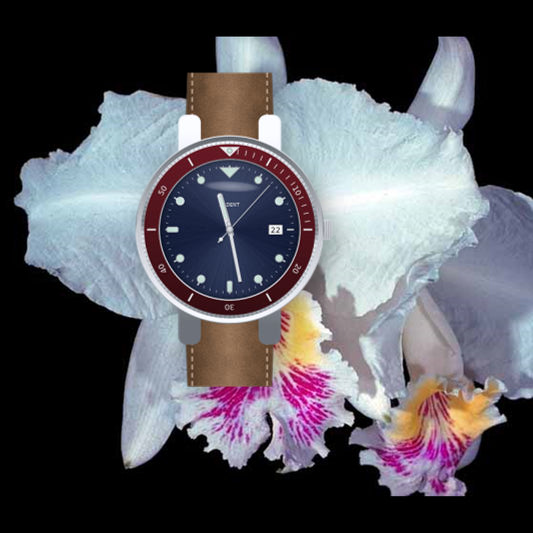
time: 11:28:07
